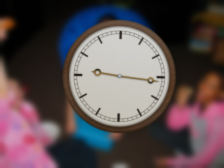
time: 9:16
